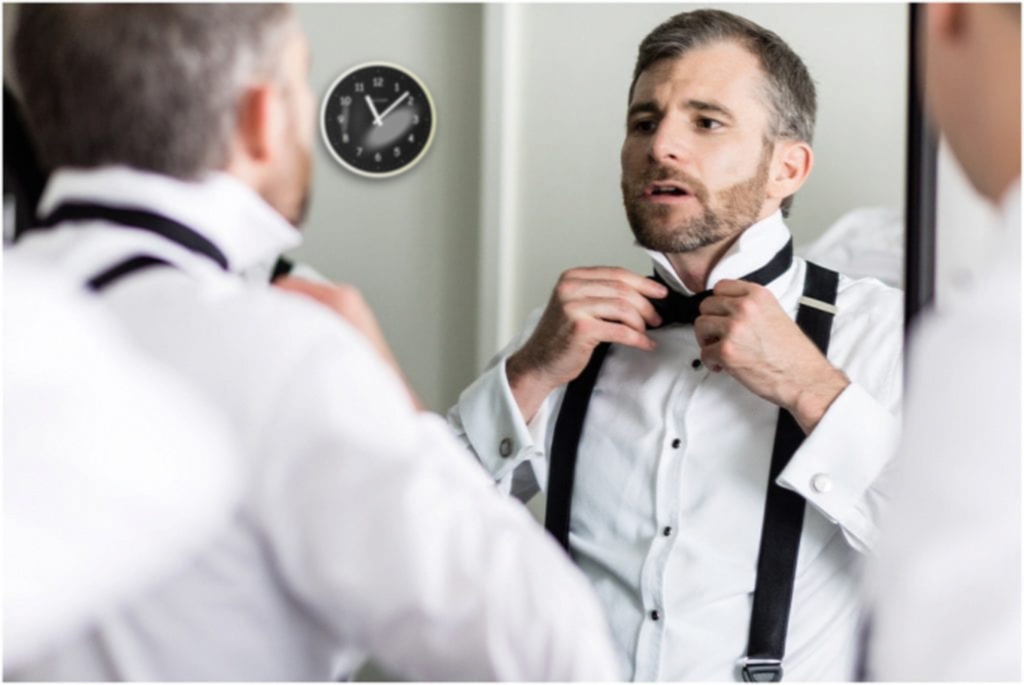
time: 11:08
